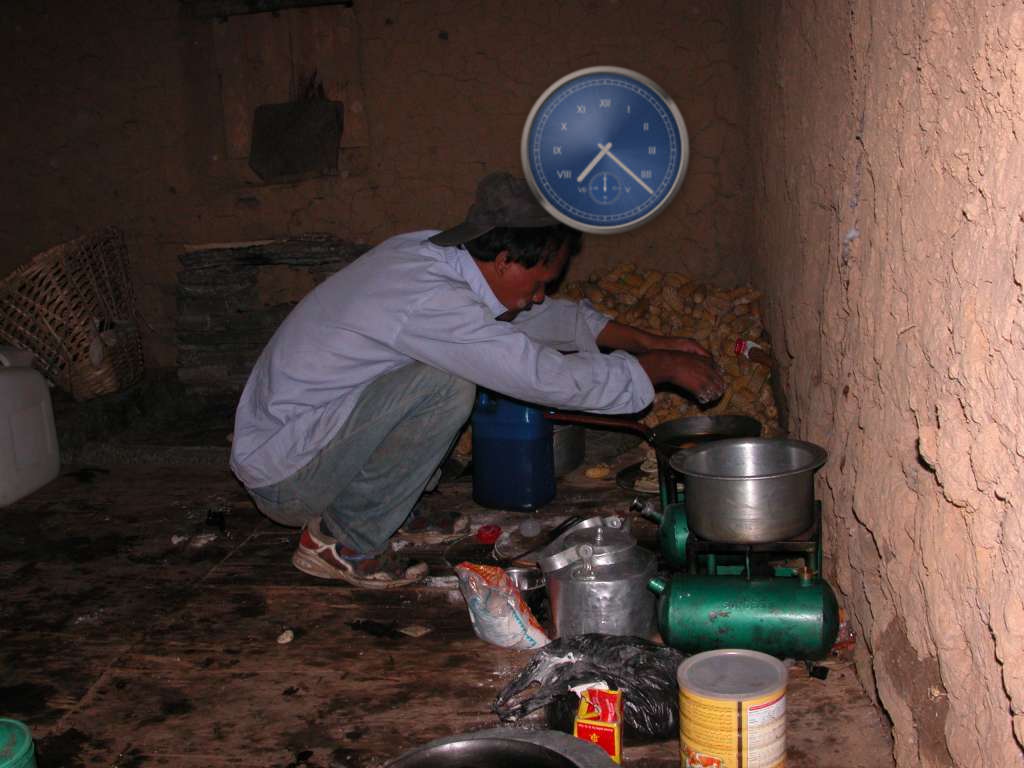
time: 7:22
